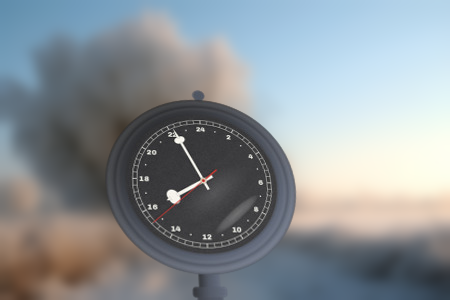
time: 15:55:38
